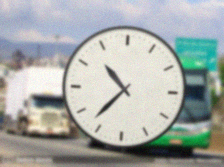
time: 10:37
